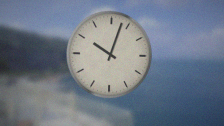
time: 10:03
